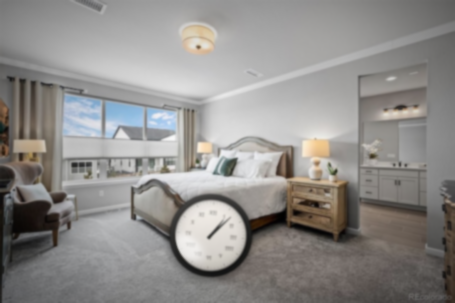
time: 1:07
